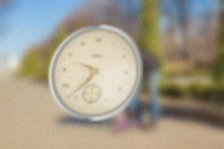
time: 9:37
